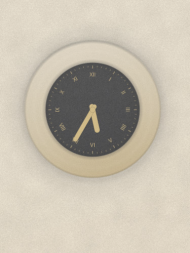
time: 5:35
